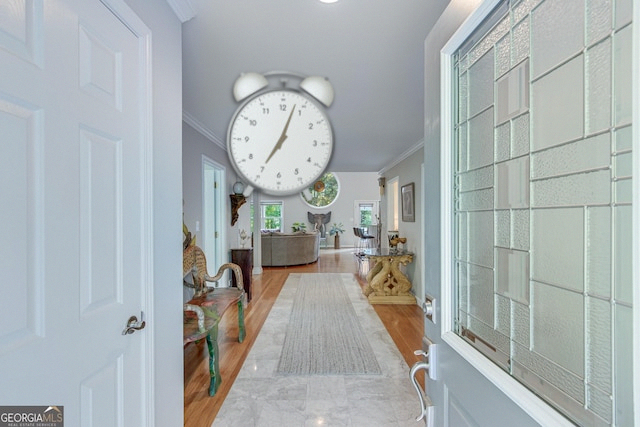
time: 7:03
